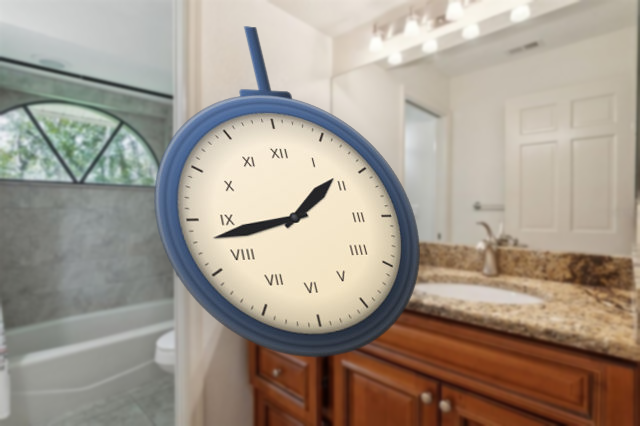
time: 1:43
